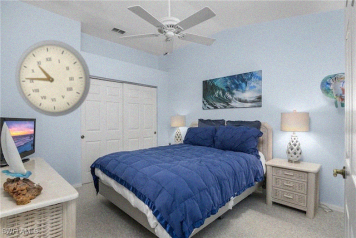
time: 10:46
